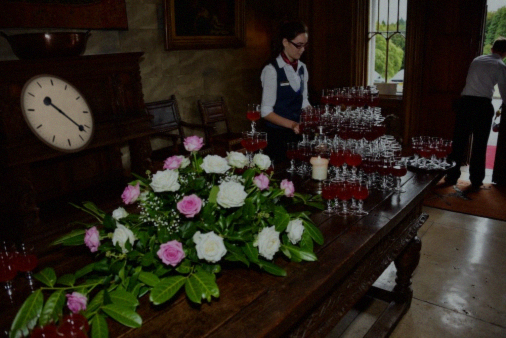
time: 10:22
